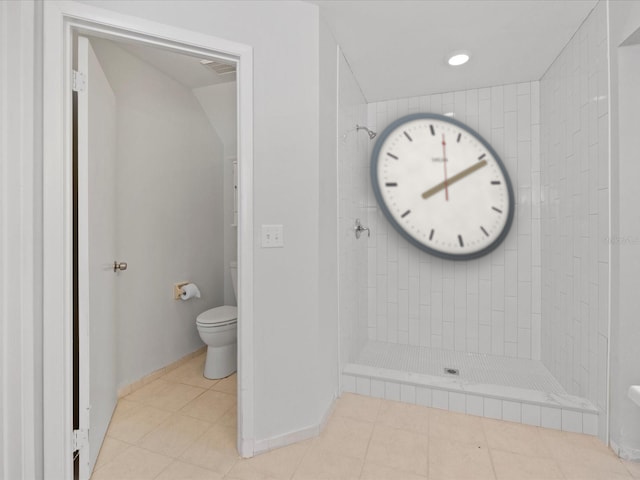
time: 8:11:02
